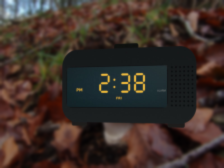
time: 2:38
